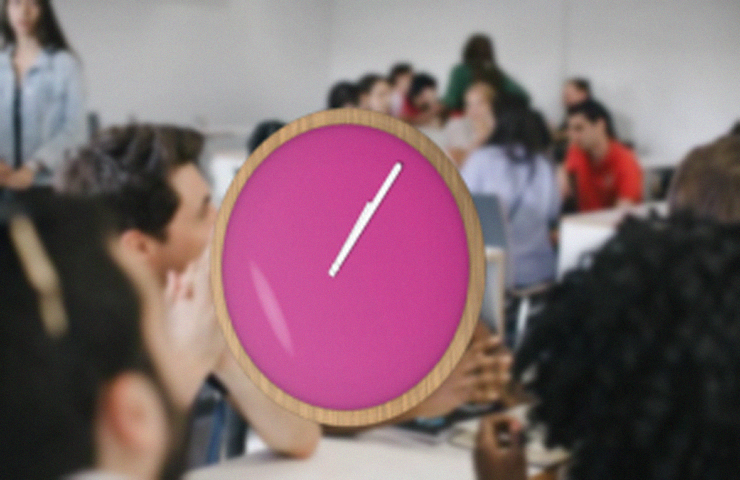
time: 1:06
